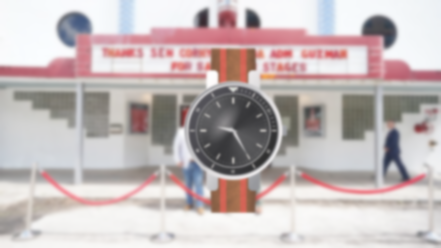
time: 9:25
